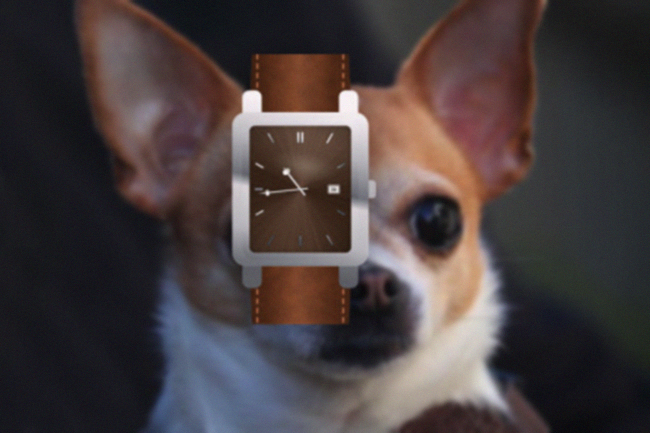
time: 10:44
